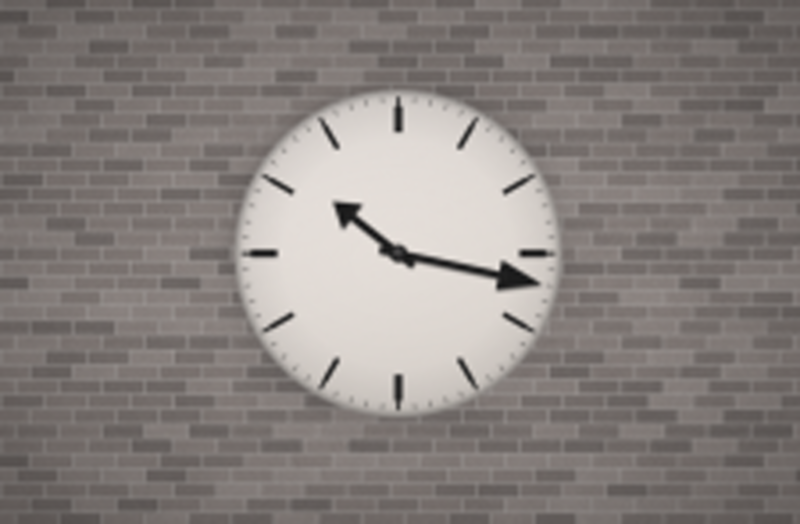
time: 10:17
